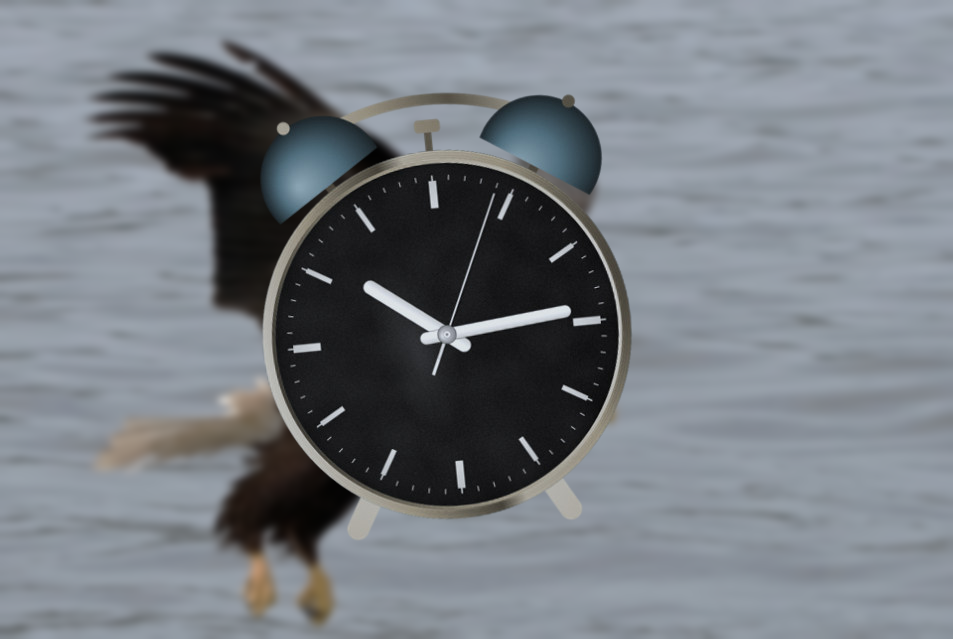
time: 10:14:04
